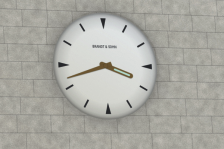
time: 3:42
